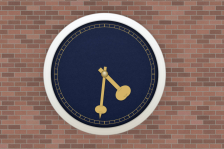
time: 4:31
